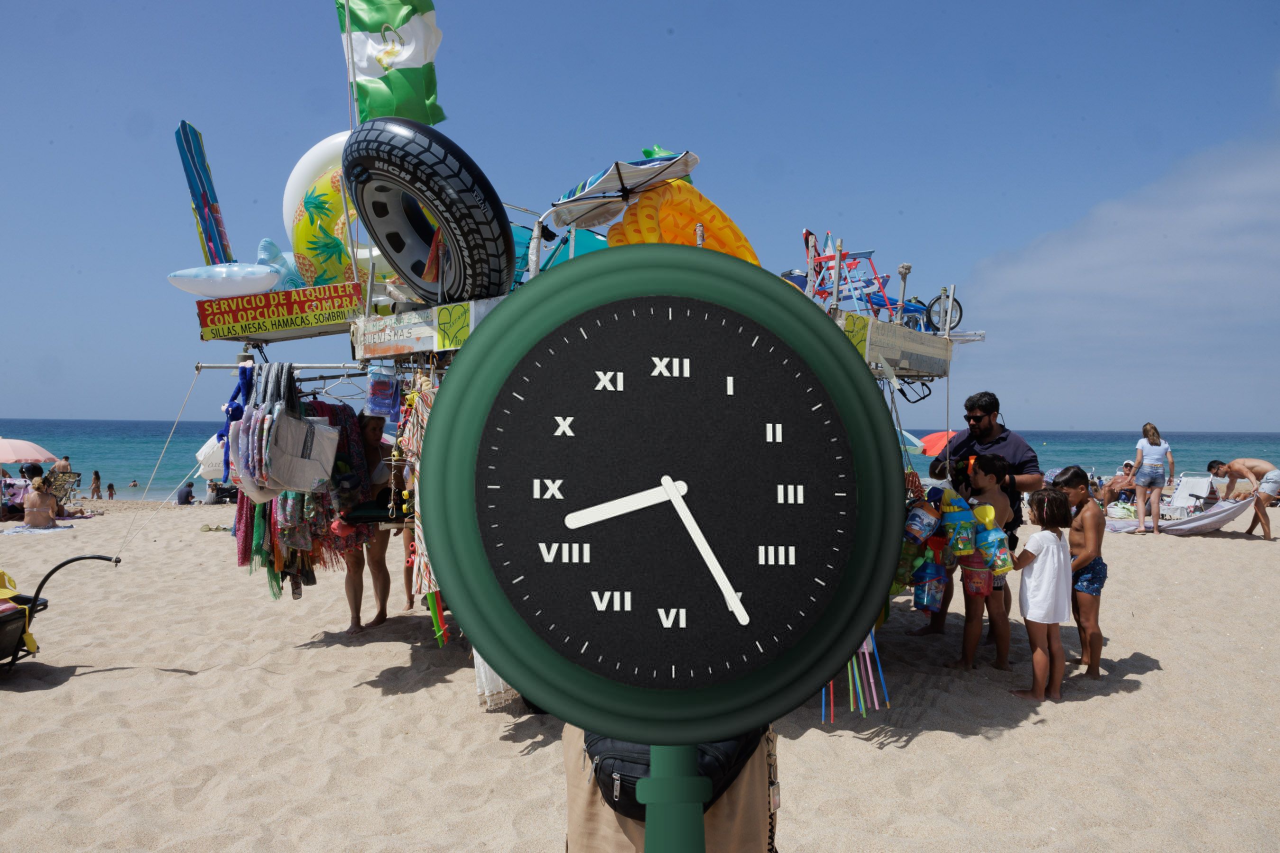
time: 8:25
